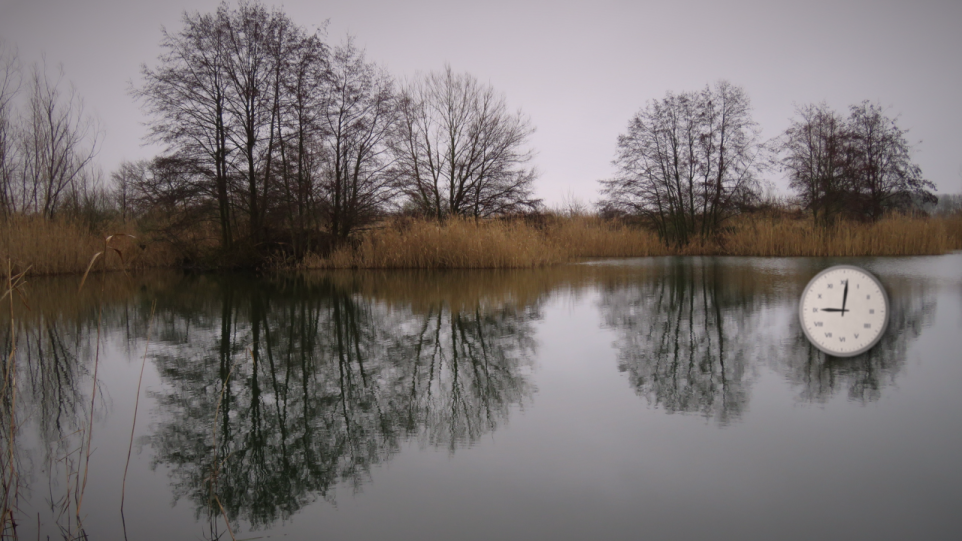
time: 9:01
